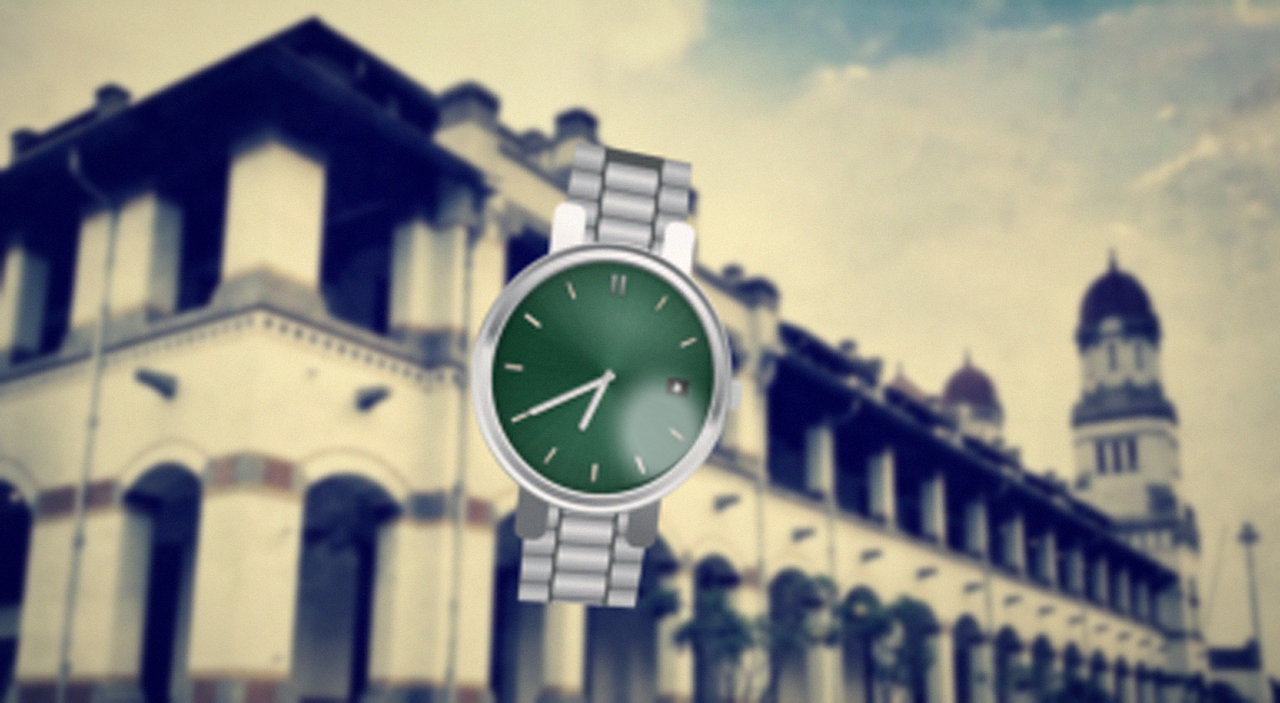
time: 6:40
